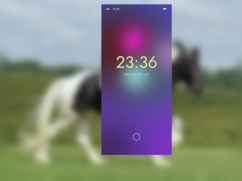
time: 23:36
